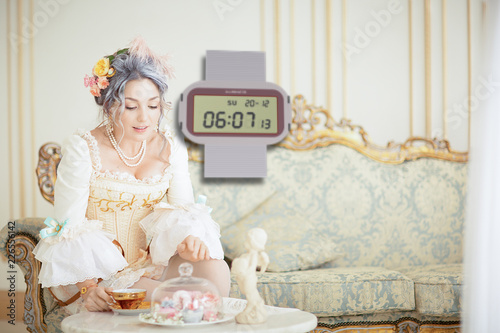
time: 6:07:13
